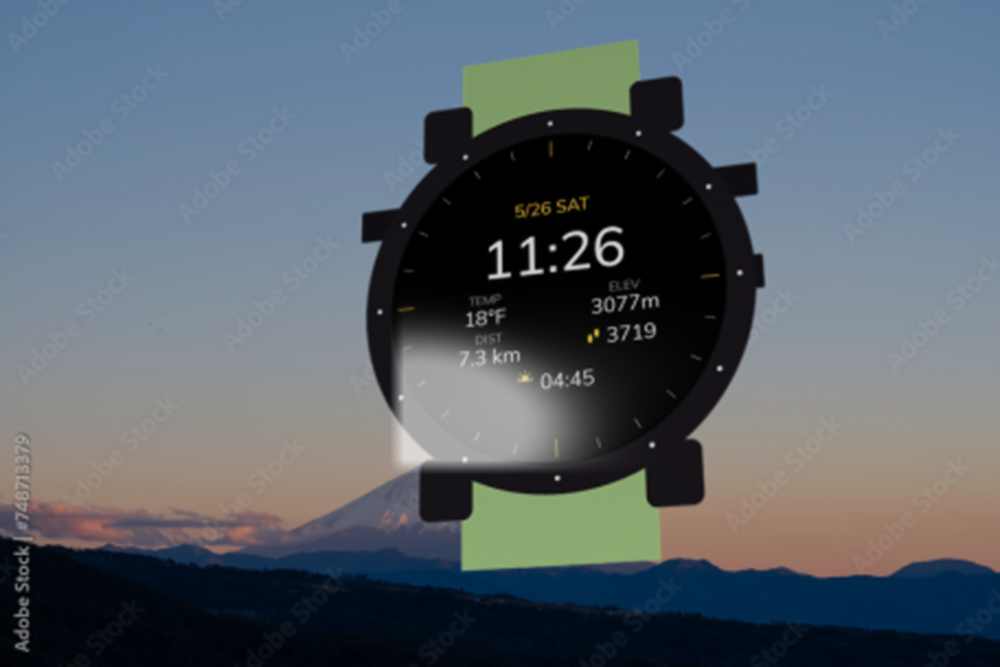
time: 11:26
